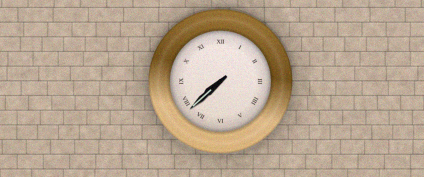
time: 7:38
